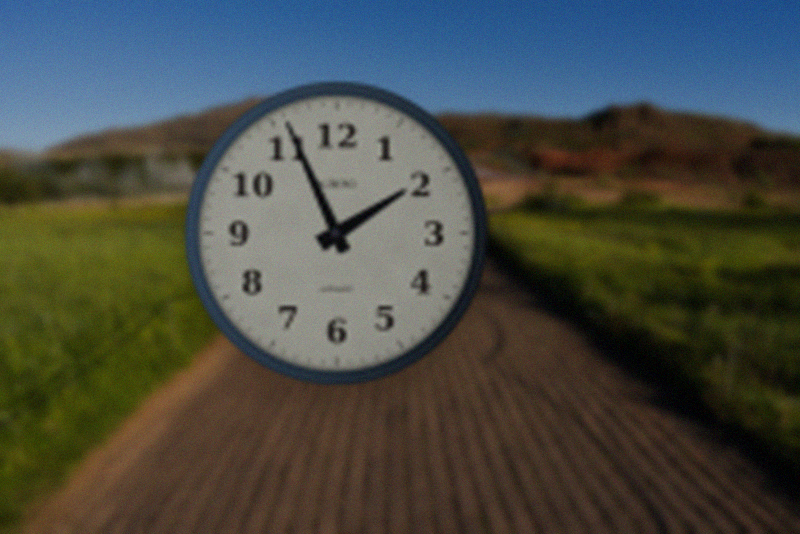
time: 1:56
